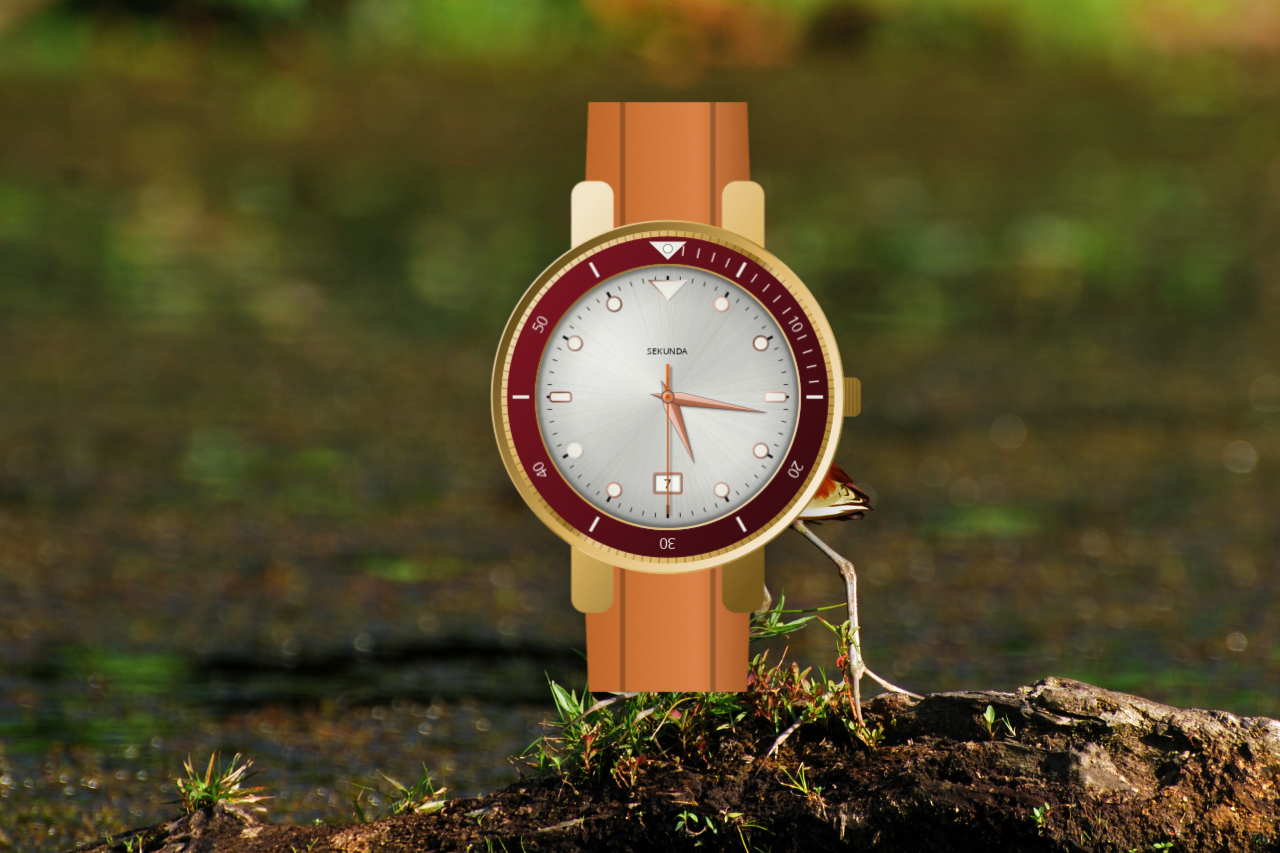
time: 5:16:30
